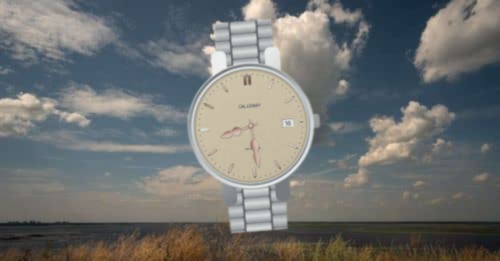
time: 8:29
